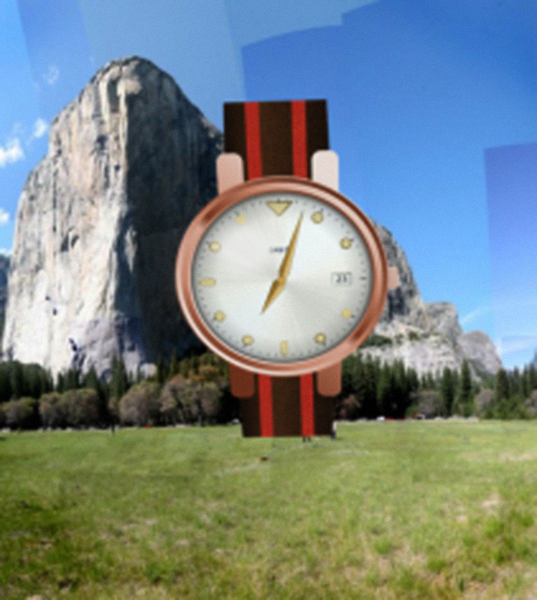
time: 7:03
